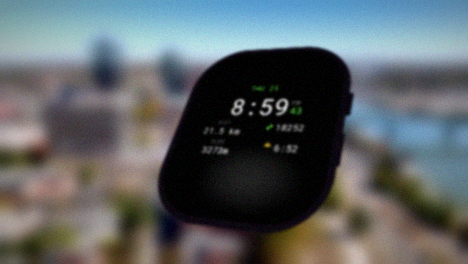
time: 8:59
